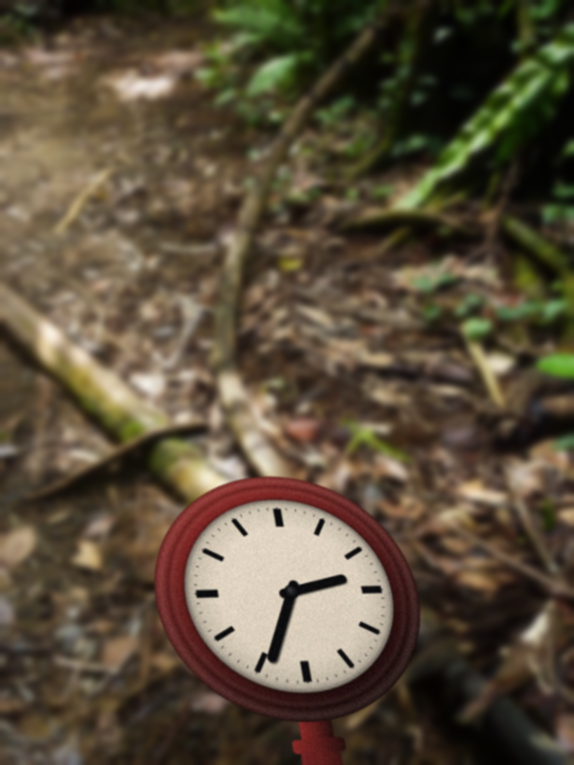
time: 2:34
